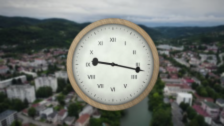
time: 9:17
